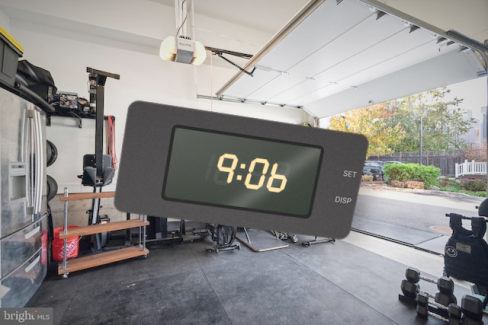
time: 9:06
